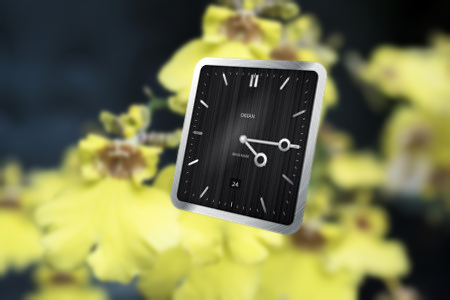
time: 4:15
